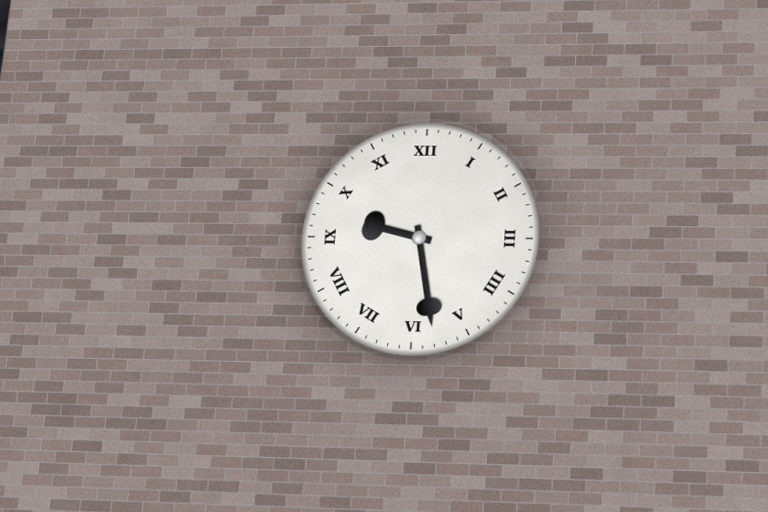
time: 9:28
